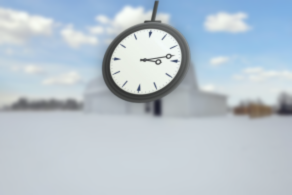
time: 3:13
